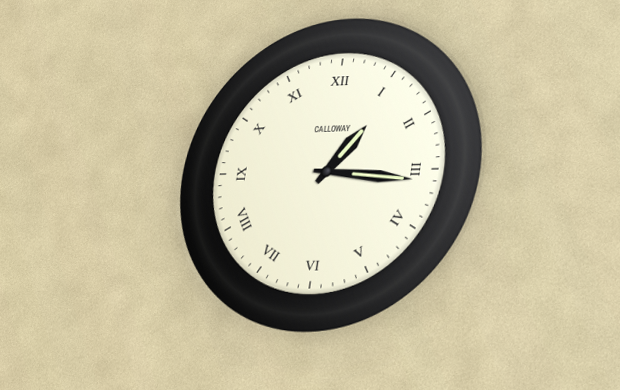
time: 1:16
